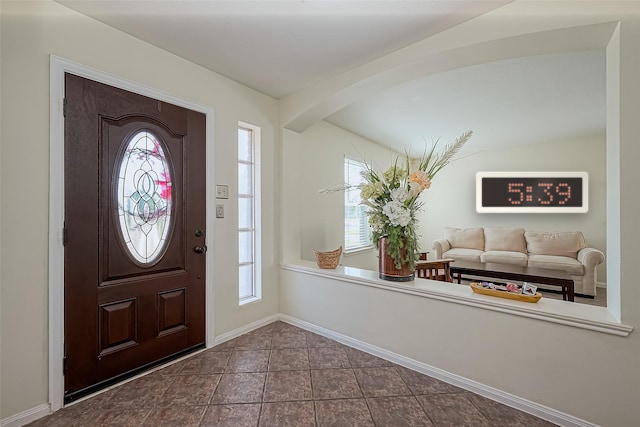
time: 5:39
